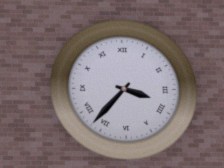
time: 3:37
